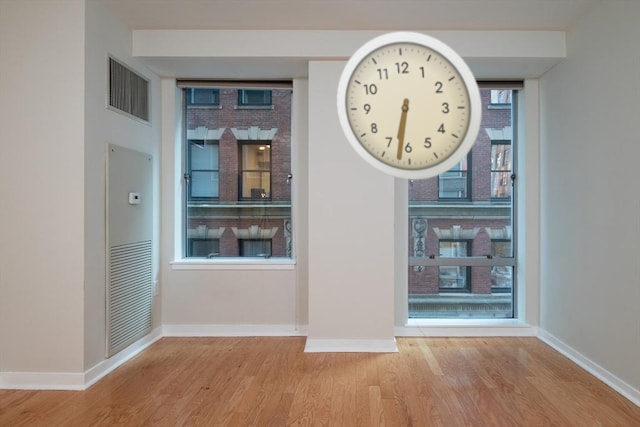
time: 6:32
